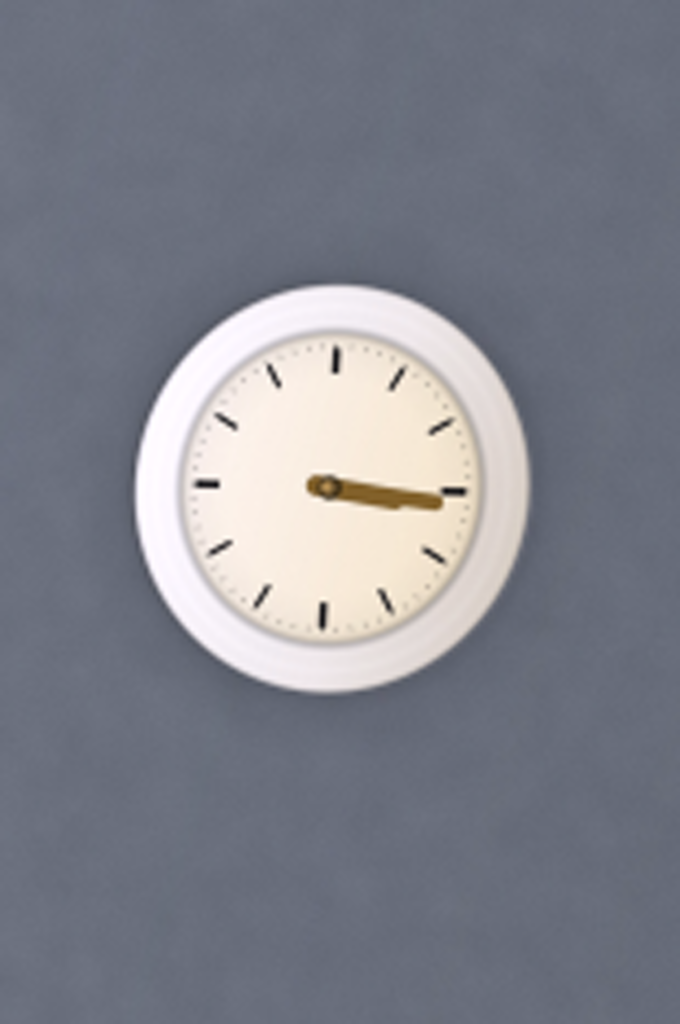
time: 3:16
